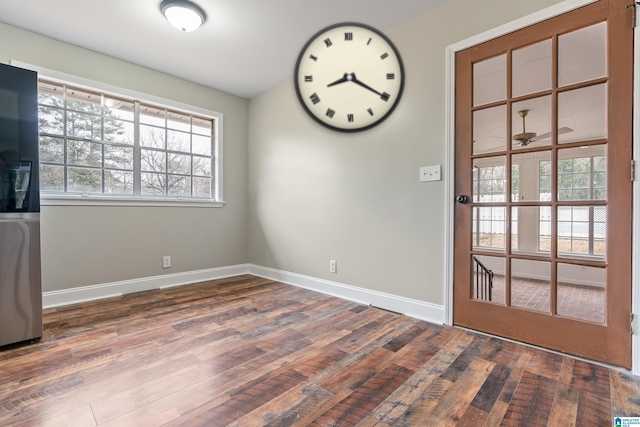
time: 8:20
